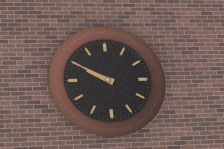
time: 9:50
